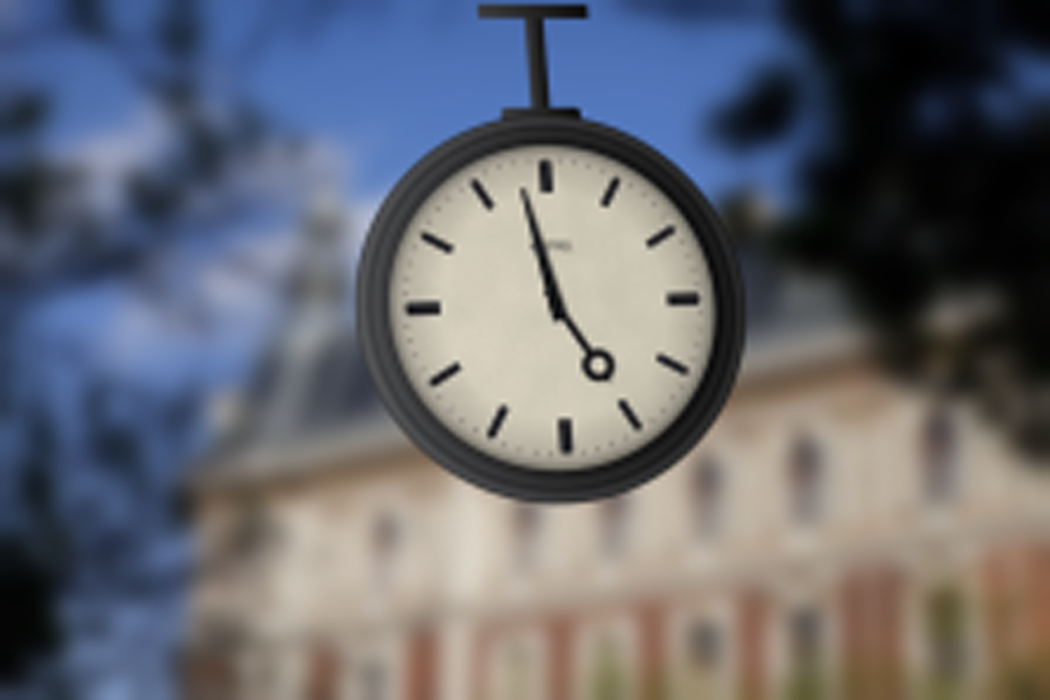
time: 4:58
